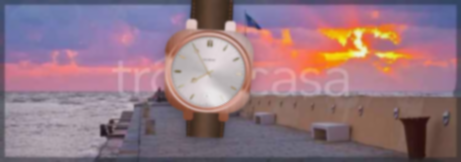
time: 7:55
